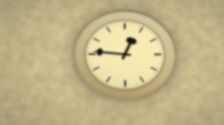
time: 12:46
